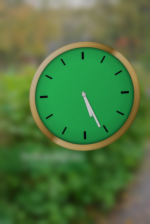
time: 5:26
